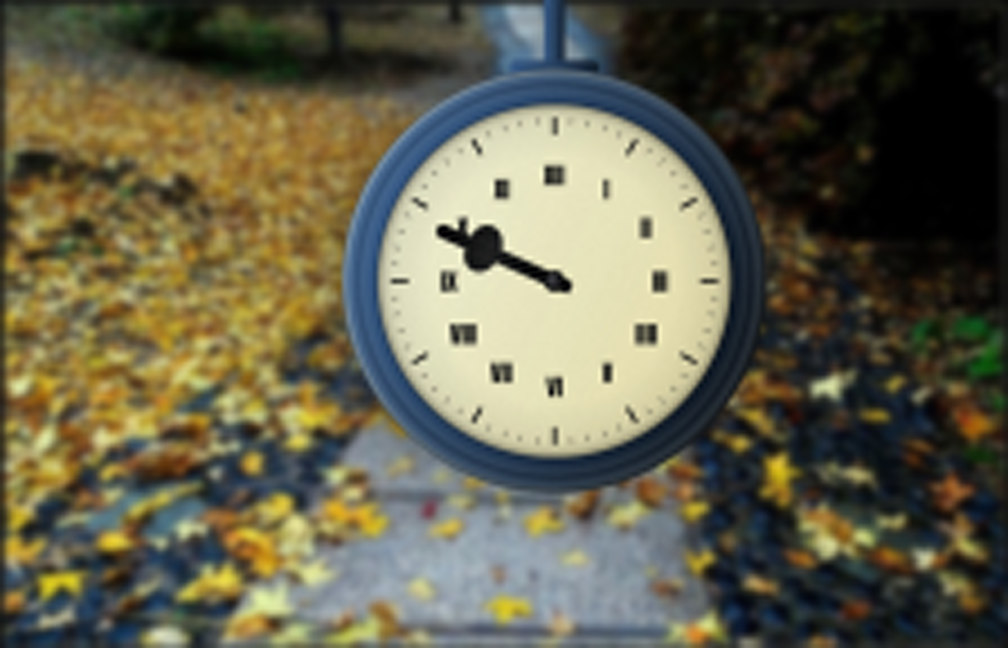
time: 9:49
